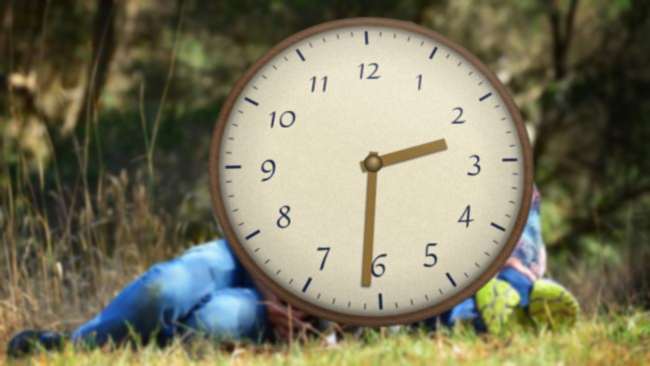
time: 2:31
